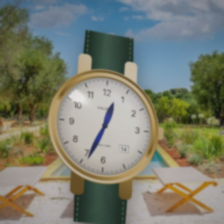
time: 12:34
